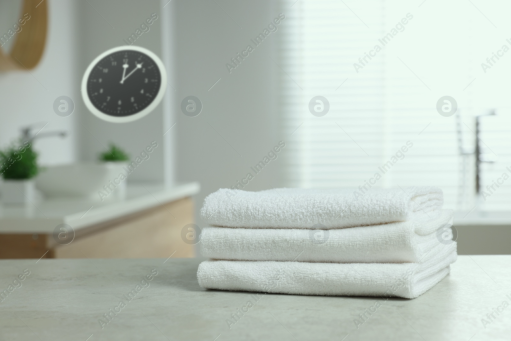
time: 12:07
